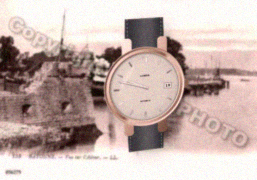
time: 9:48
